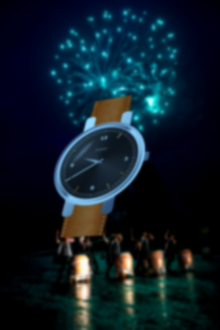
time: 9:40
